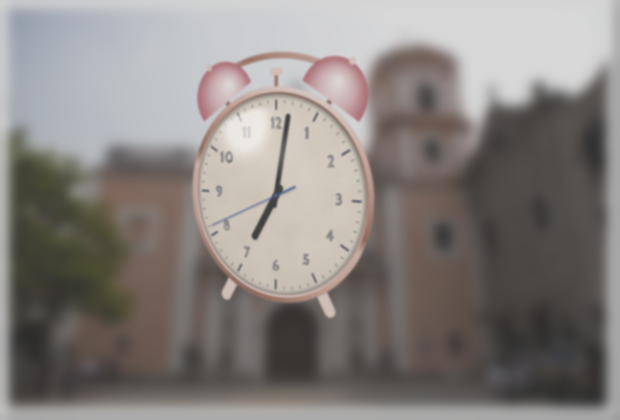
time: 7:01:41
